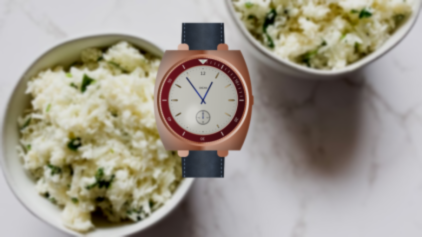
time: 12:54
